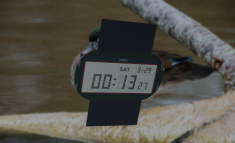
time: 0:13:27
